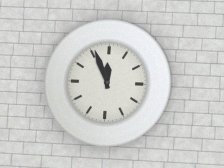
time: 11:56
